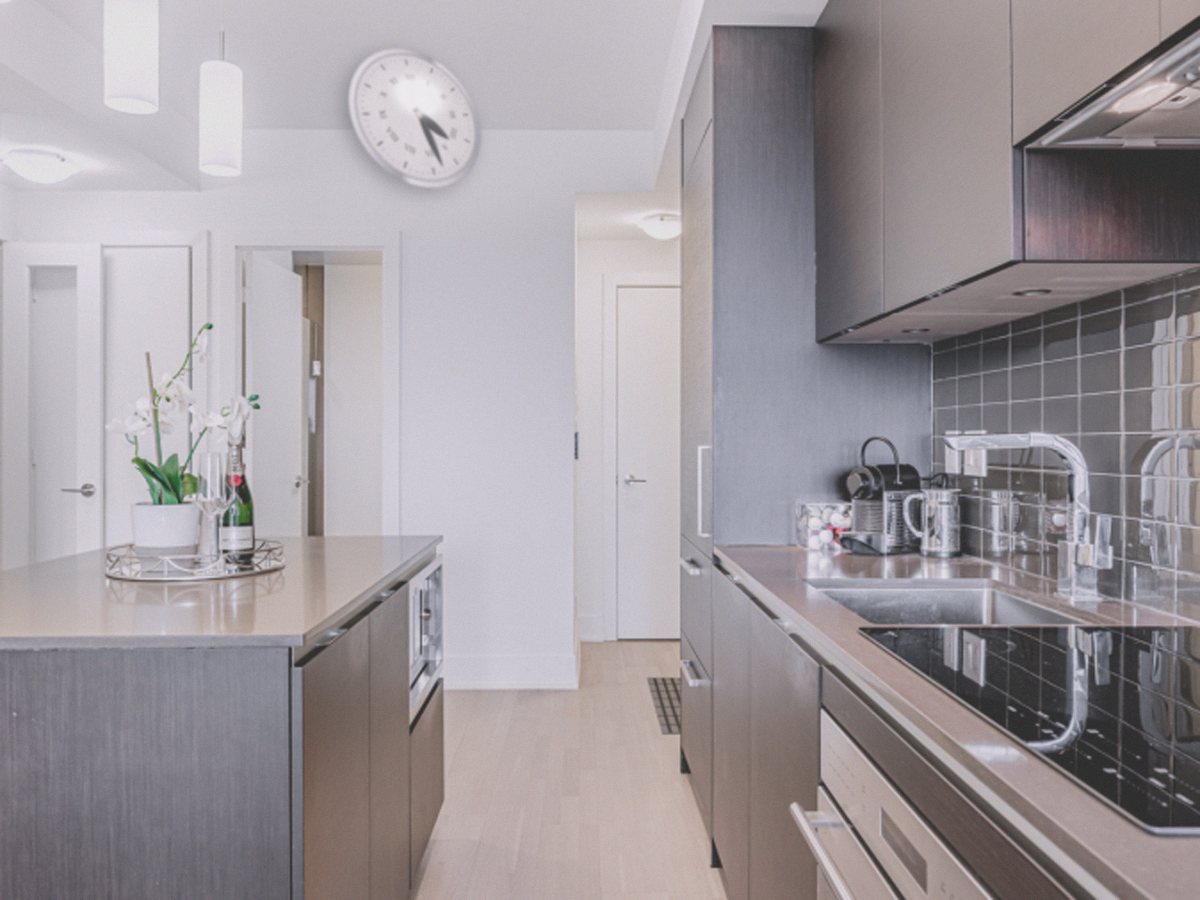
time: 4:28
